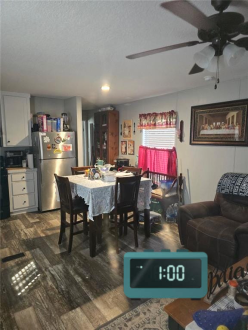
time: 1:00
